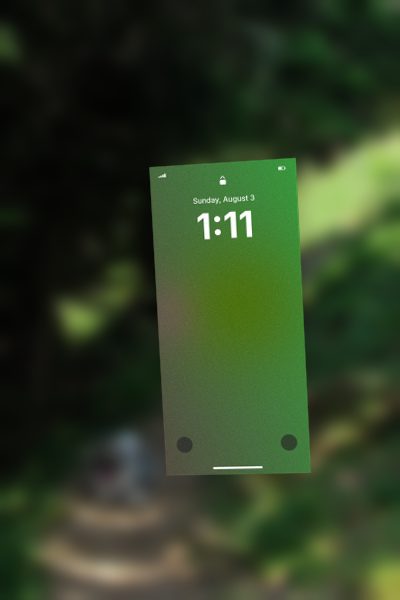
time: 1:11
